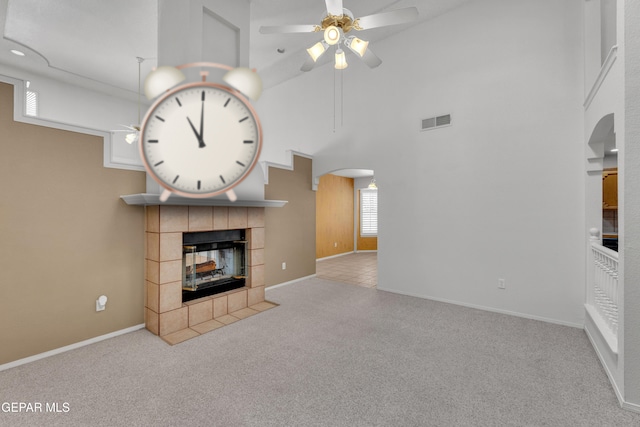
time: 11:00
